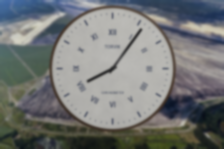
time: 8:06
